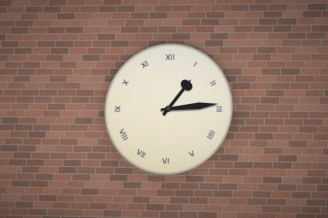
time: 1:14
